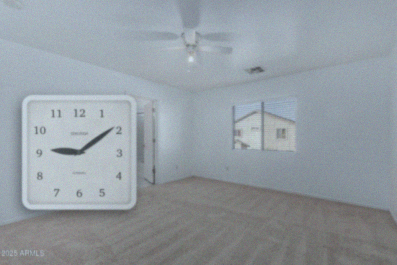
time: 9:09
